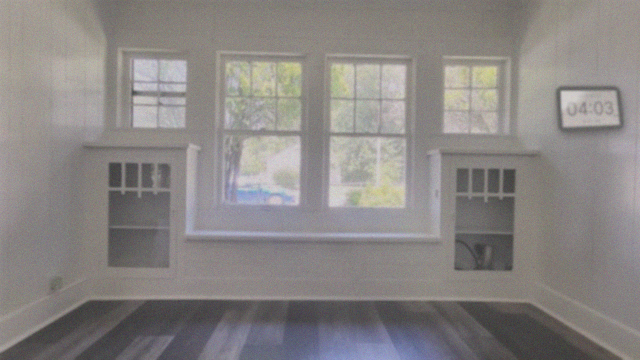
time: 4:03
